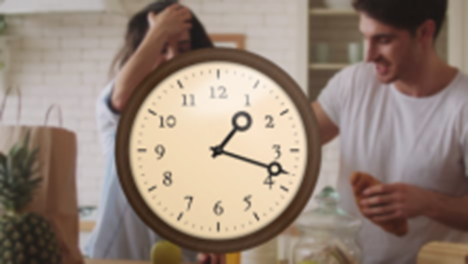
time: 1:18
